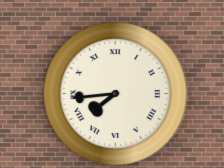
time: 7:44
